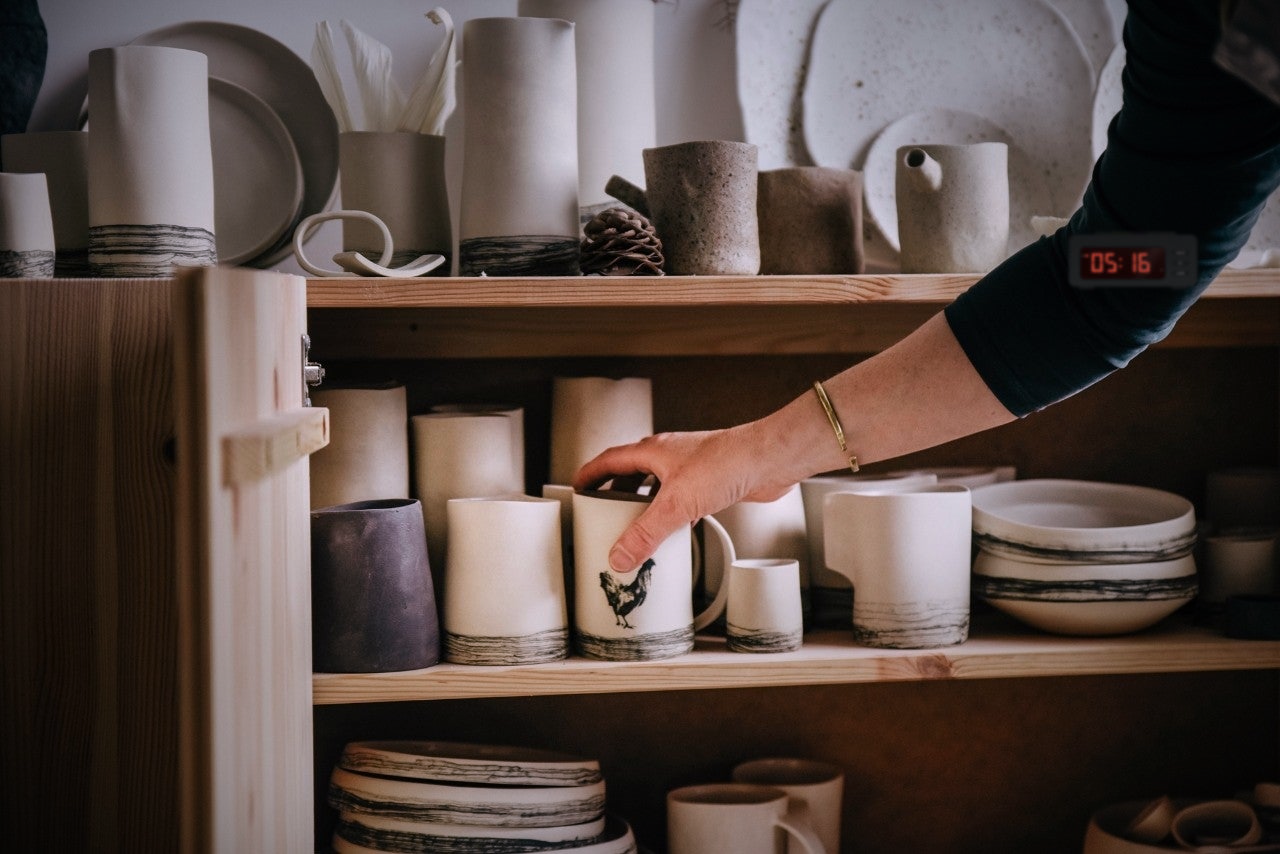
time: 5:16
